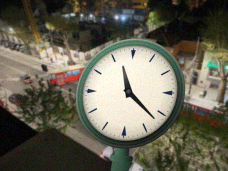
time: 11:22
